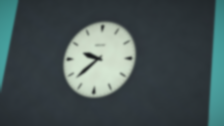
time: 9:38
